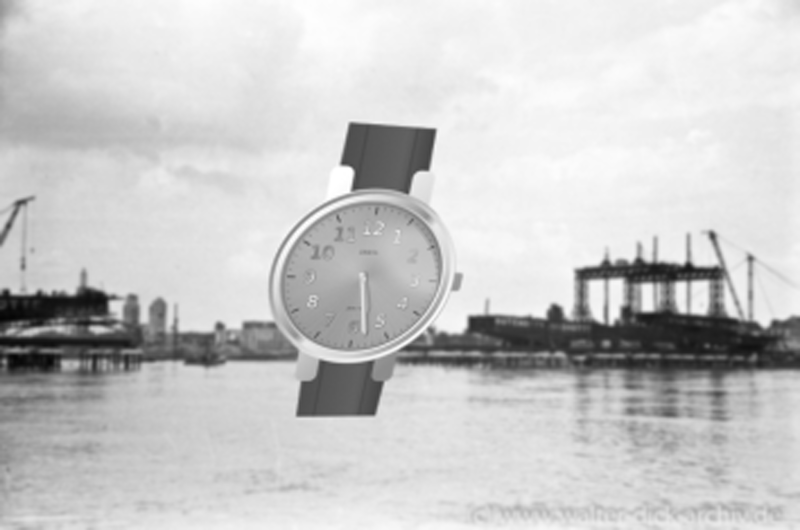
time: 5:28
